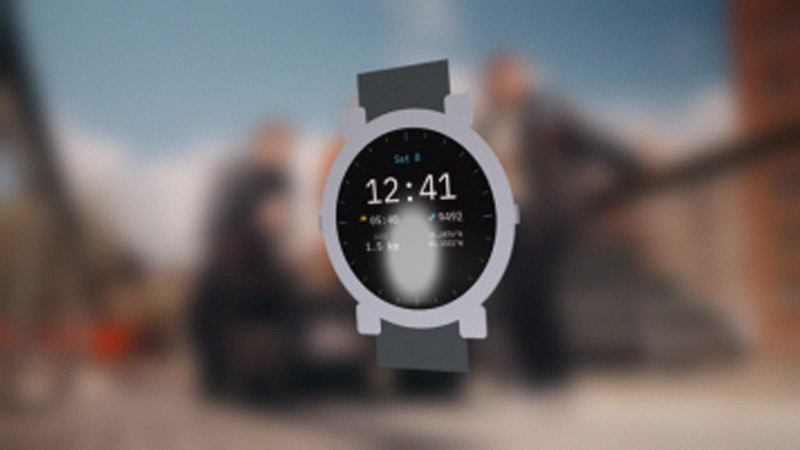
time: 12:41
